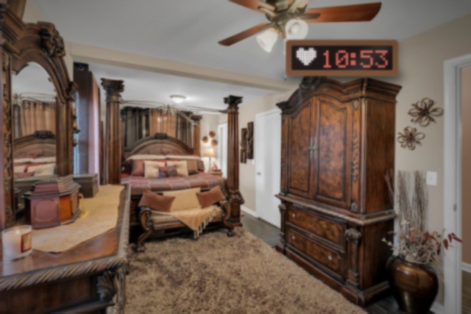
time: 10:53
